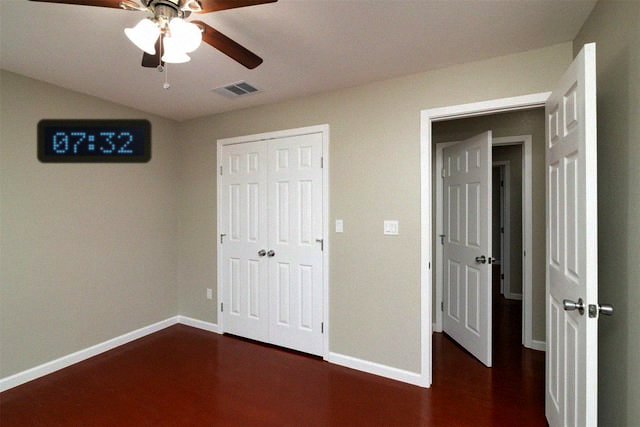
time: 7:32
